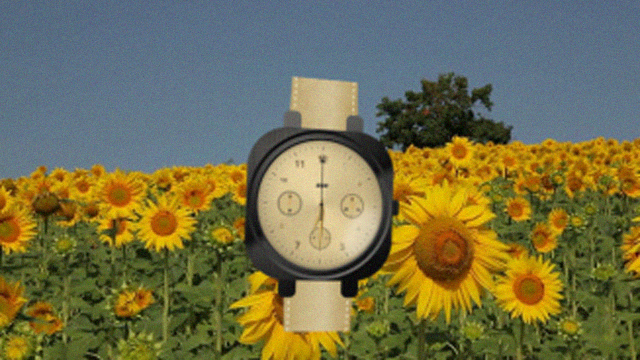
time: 6:30
